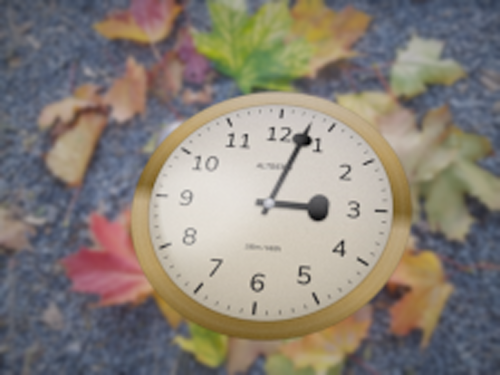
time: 3:03
